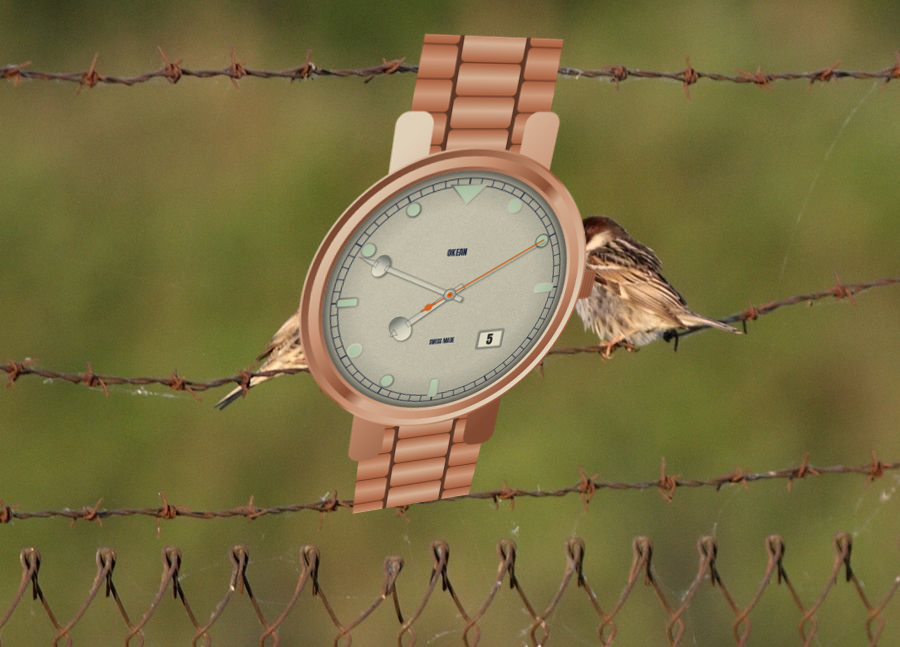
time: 7:49:10
